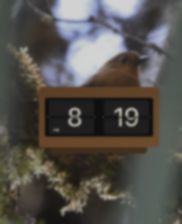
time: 8:19
